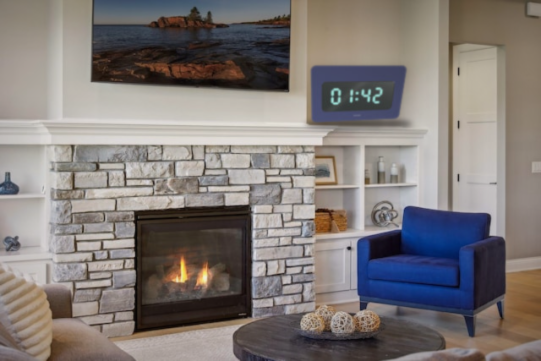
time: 1:42
